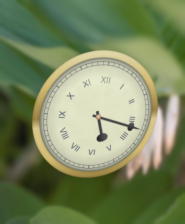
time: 5:17
